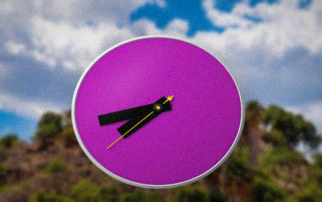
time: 7:42:38
